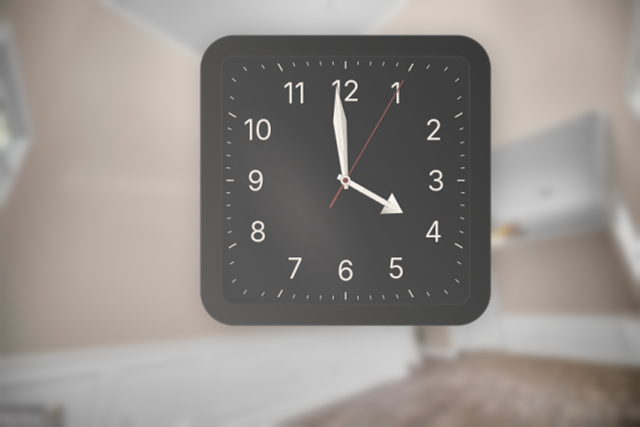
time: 3:59:05
